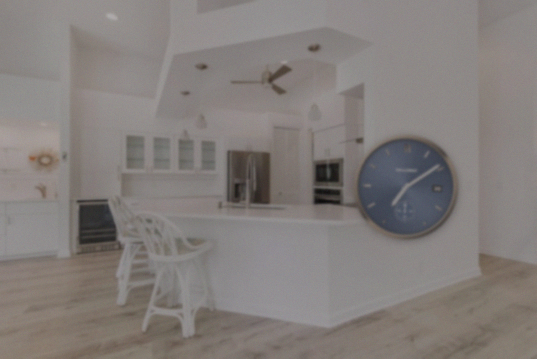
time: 7:09
